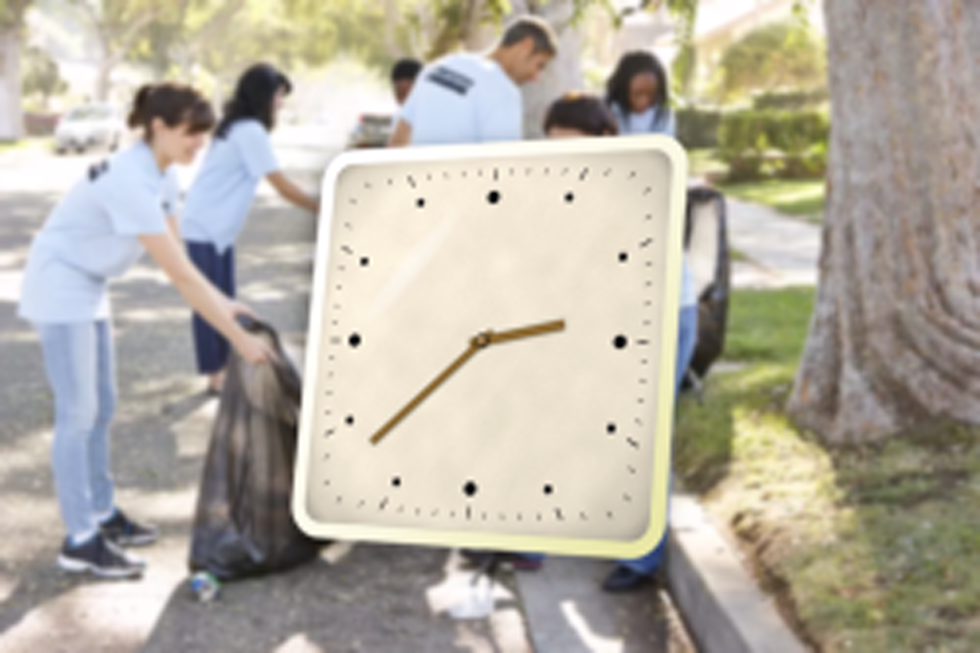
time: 2:38
